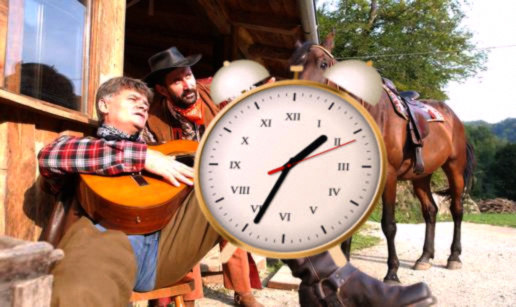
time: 1:34:11
